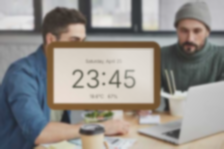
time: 23:45
